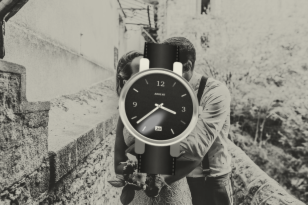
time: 3:38
